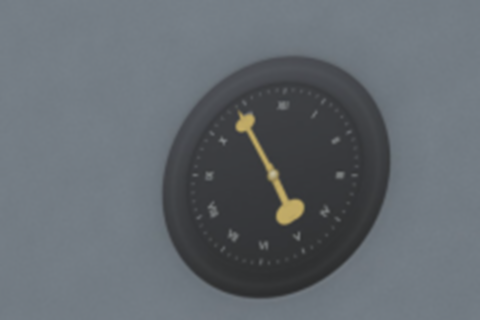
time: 4:54
